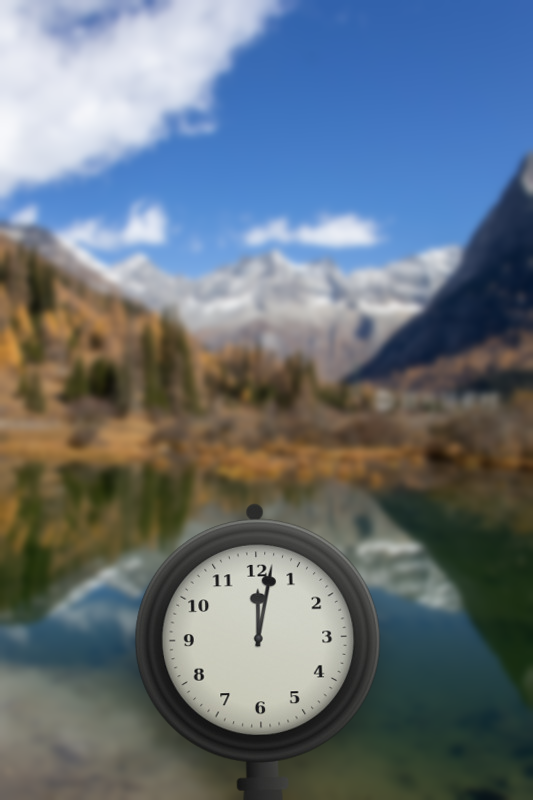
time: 12:02
